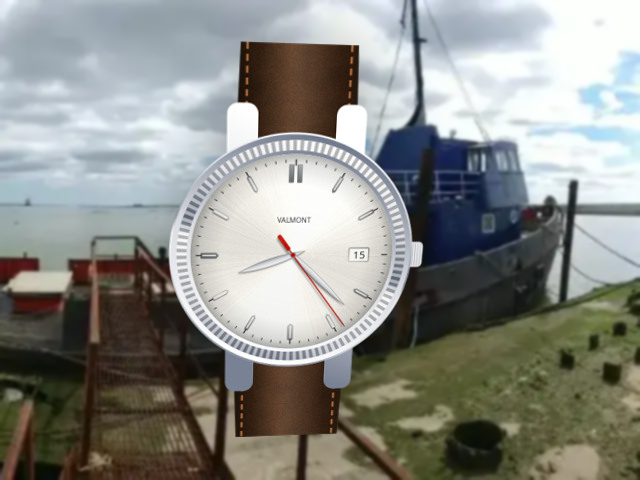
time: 8:22:24
